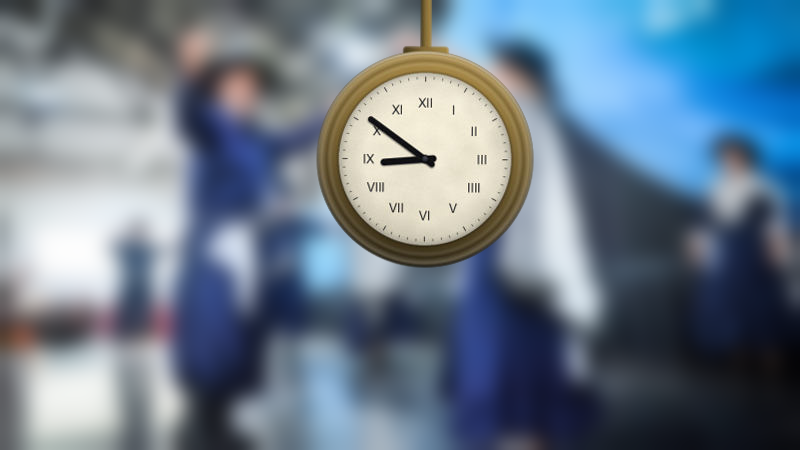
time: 8:51
